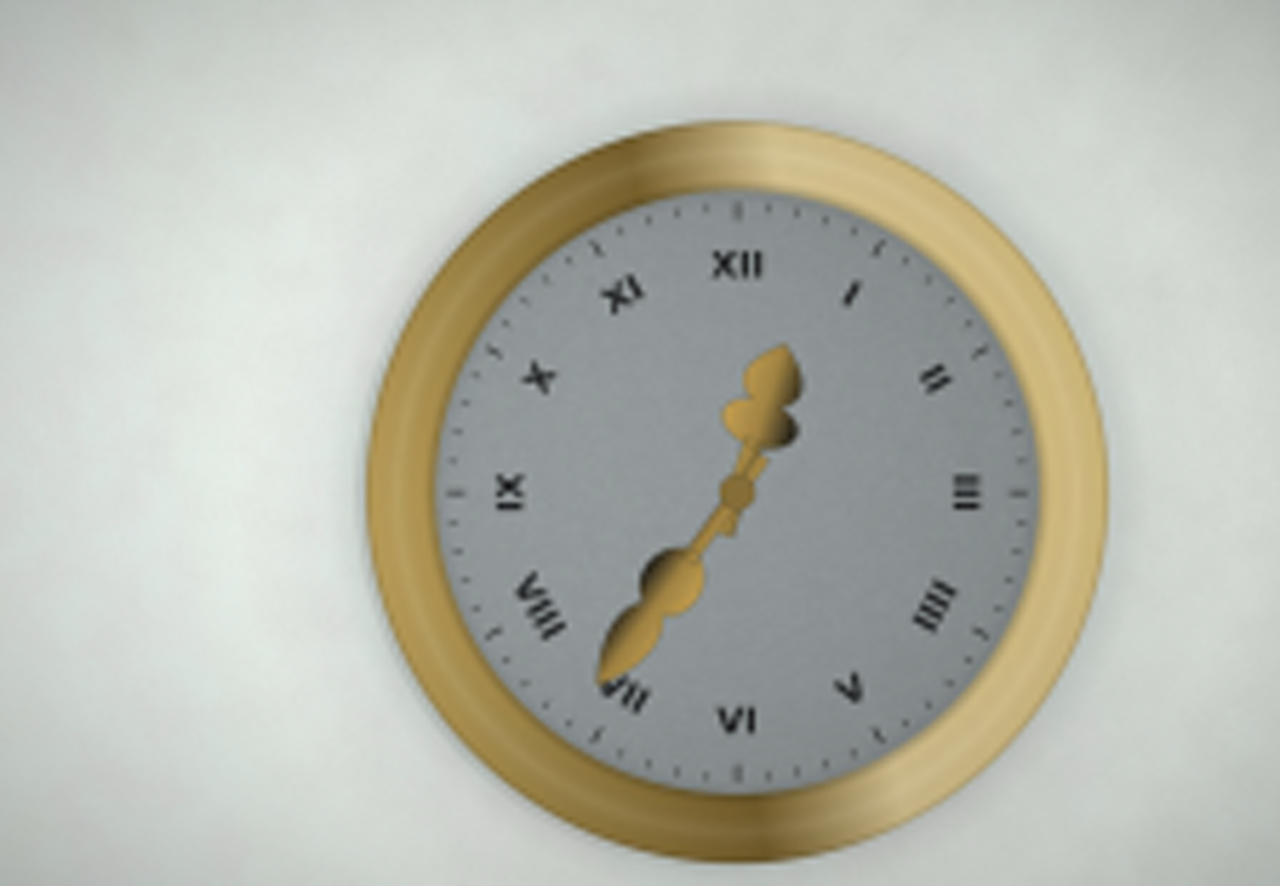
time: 12:36
